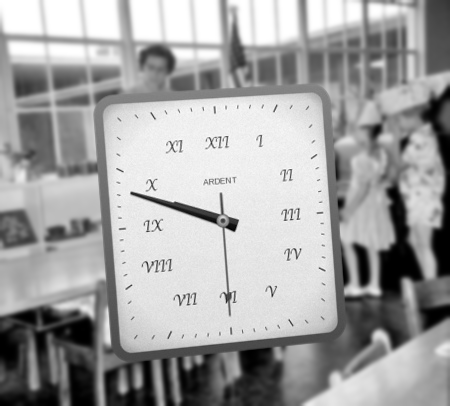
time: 9:48:30
